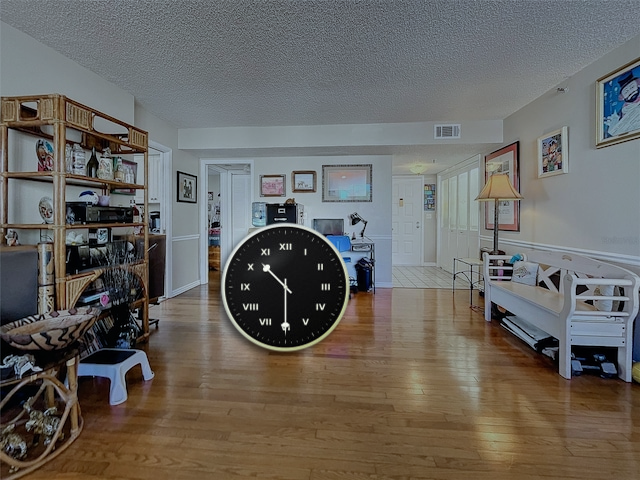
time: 10:30
